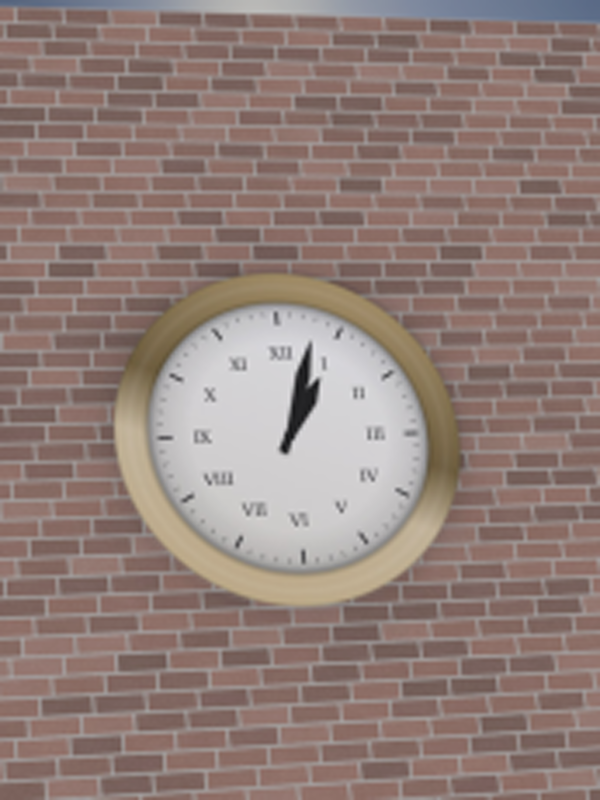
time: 1:03
